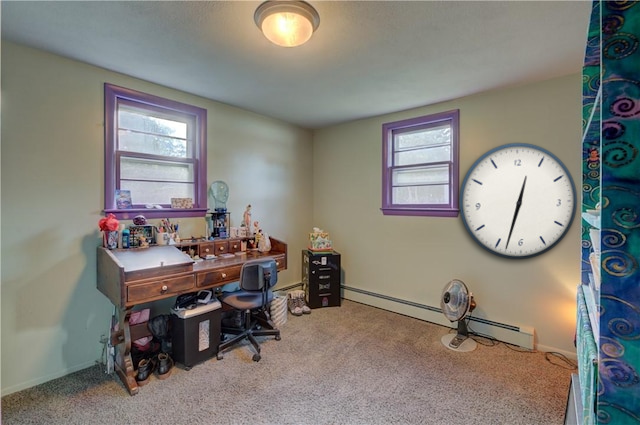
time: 12:33
